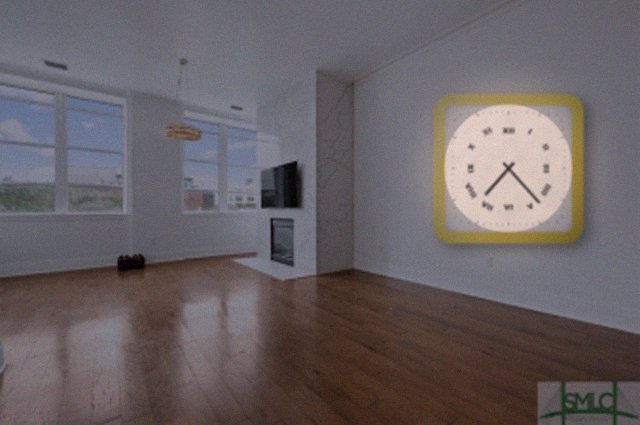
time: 7:23
